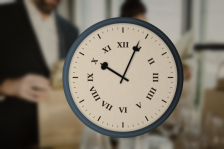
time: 10:04
